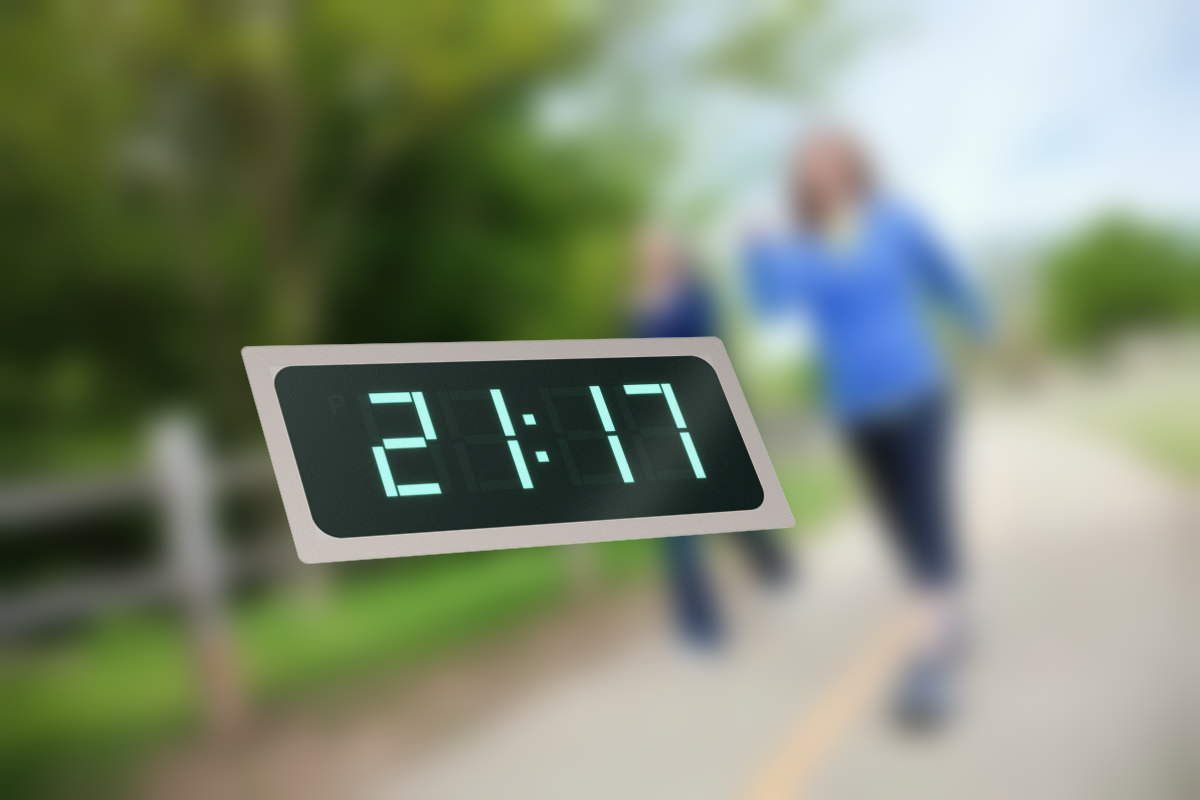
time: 21:17
